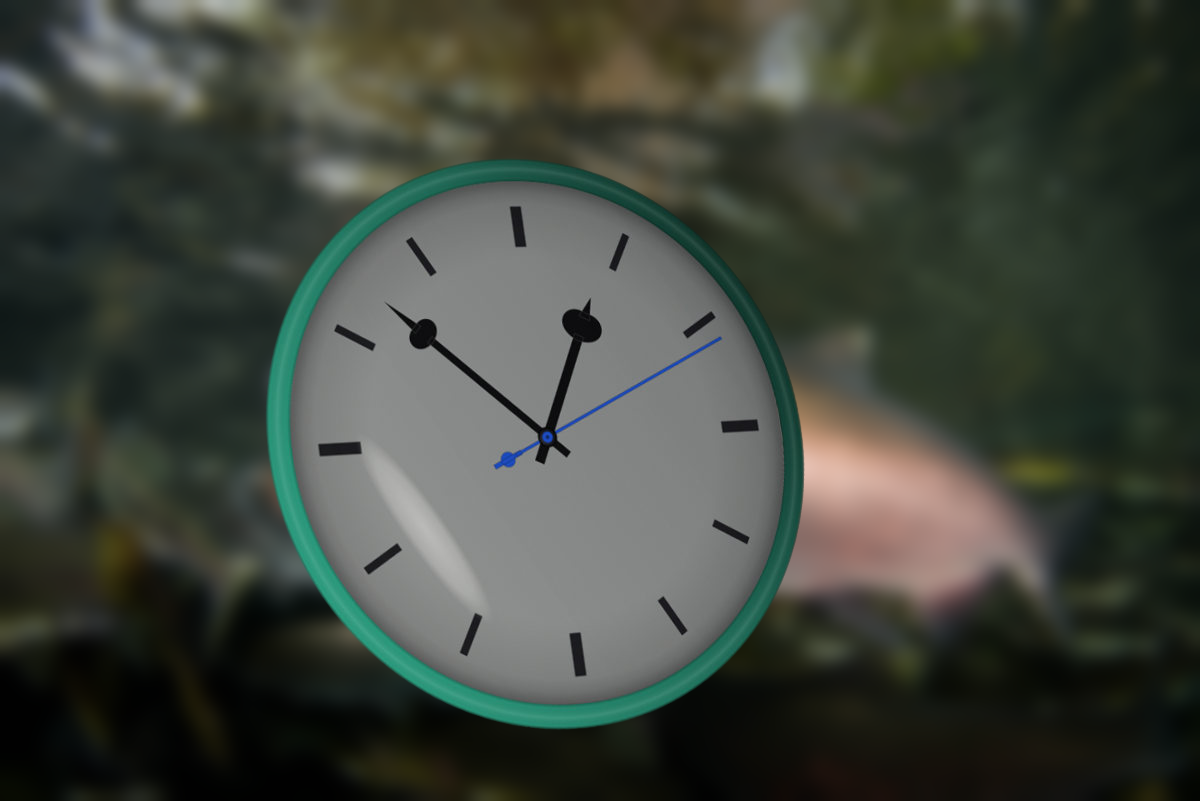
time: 12:52:11
